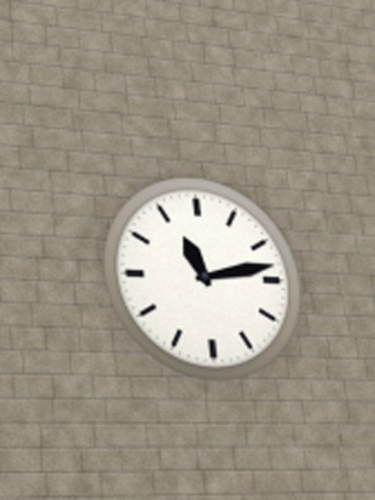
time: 11:13
